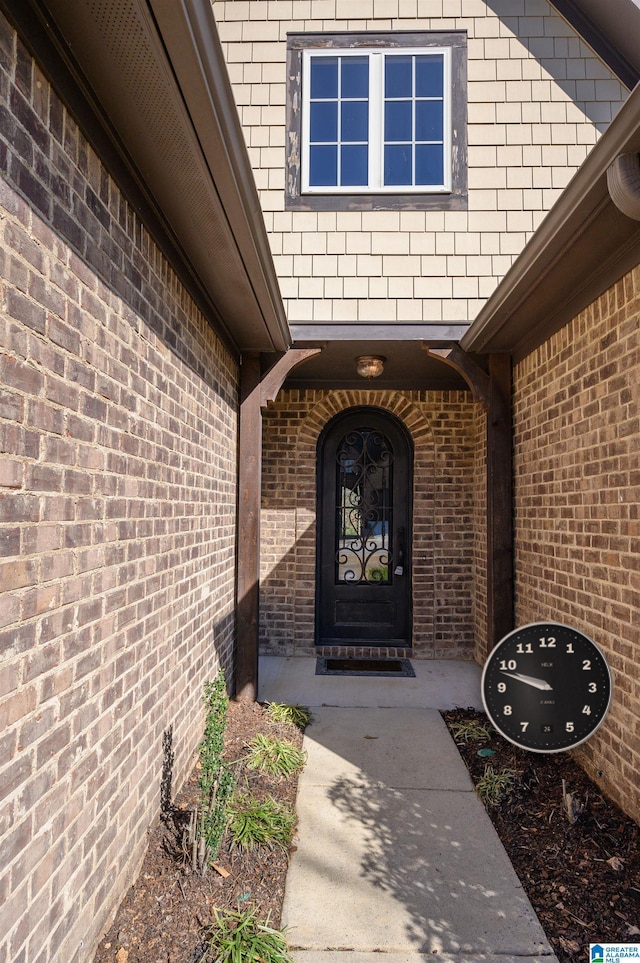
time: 9:48
